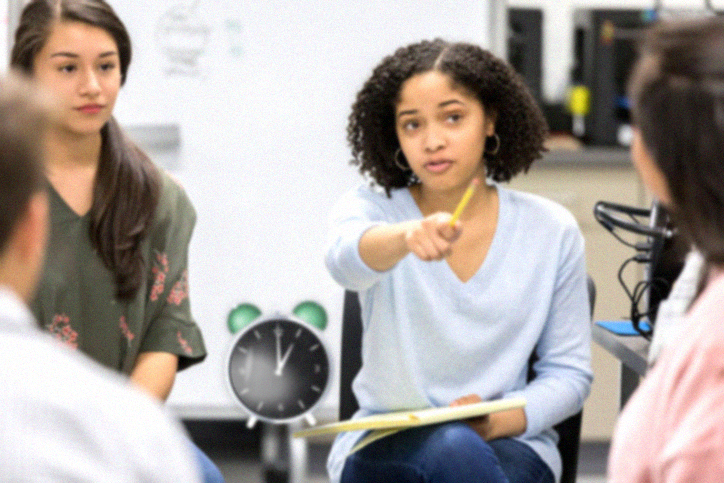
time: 1:00
